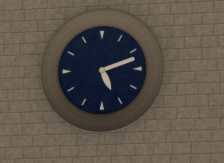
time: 5:12
